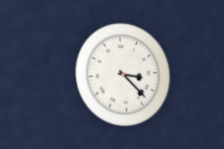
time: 3:23
